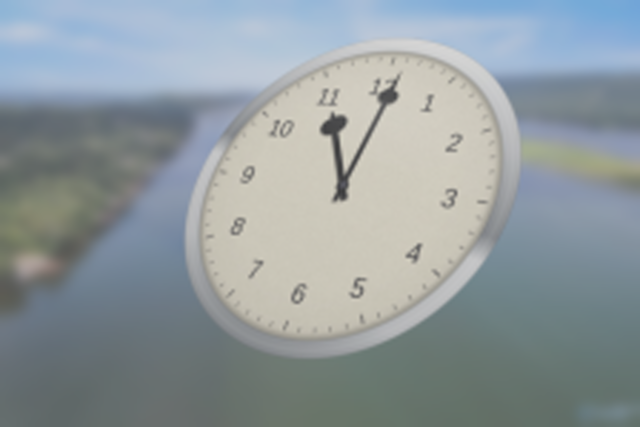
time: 11:01
